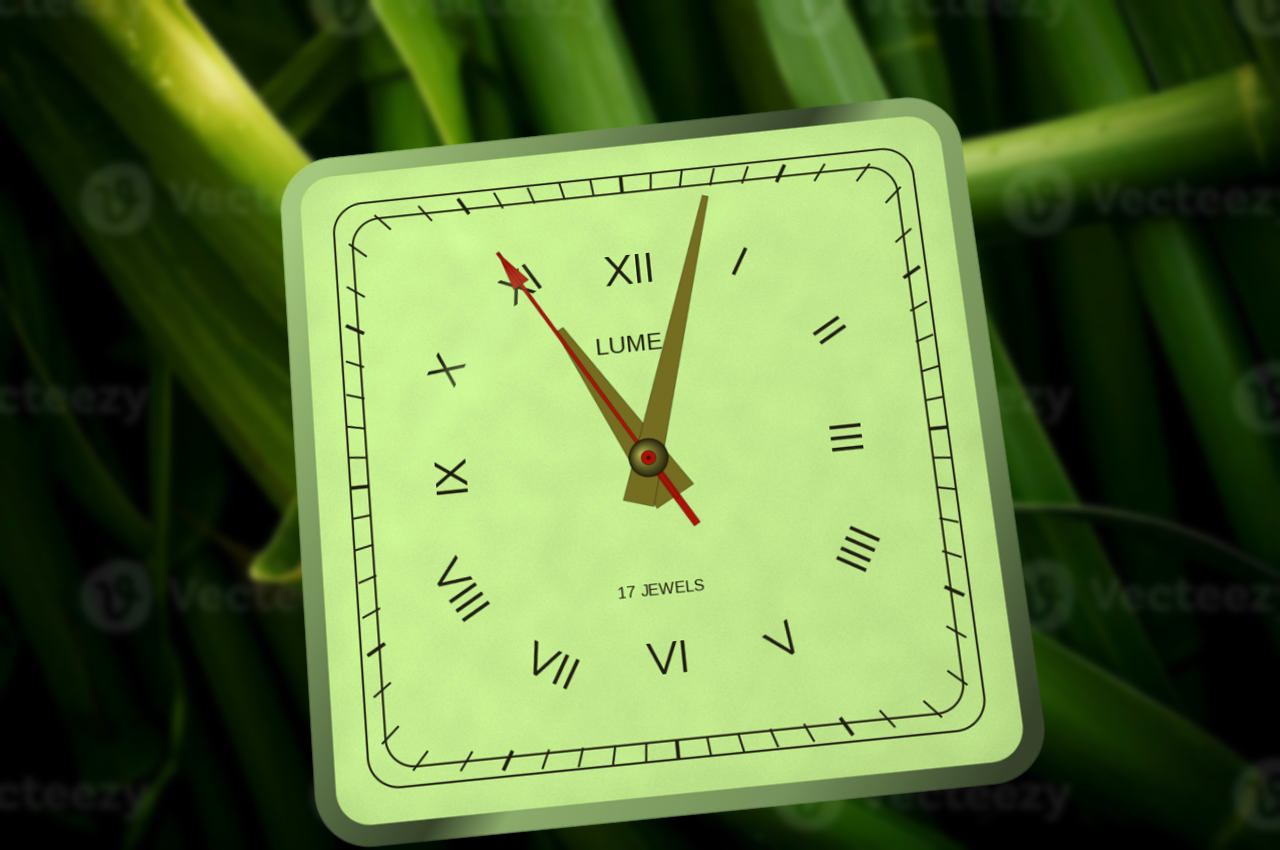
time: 11:02:55
